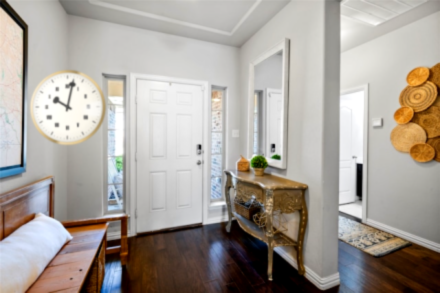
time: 10:02
